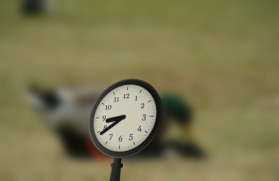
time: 8:39
